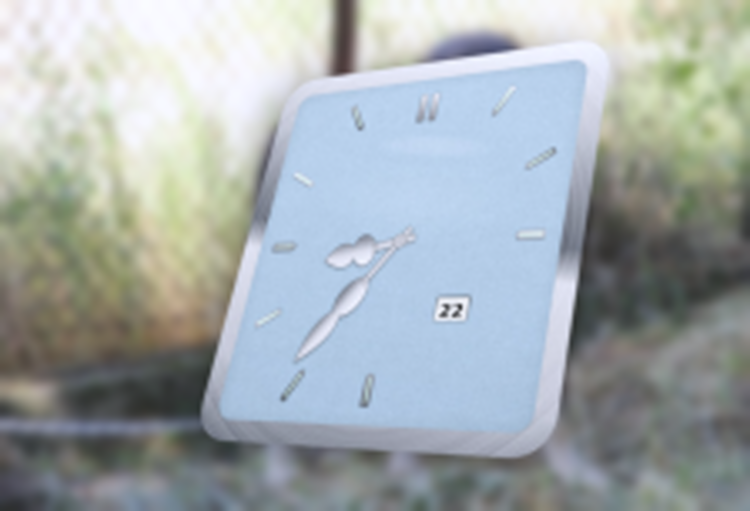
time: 8:36
